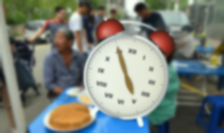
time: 4:55
